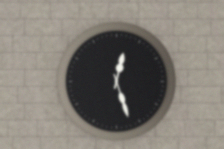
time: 12:27
